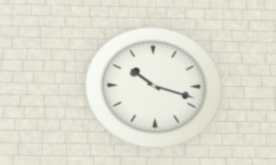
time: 10:18
